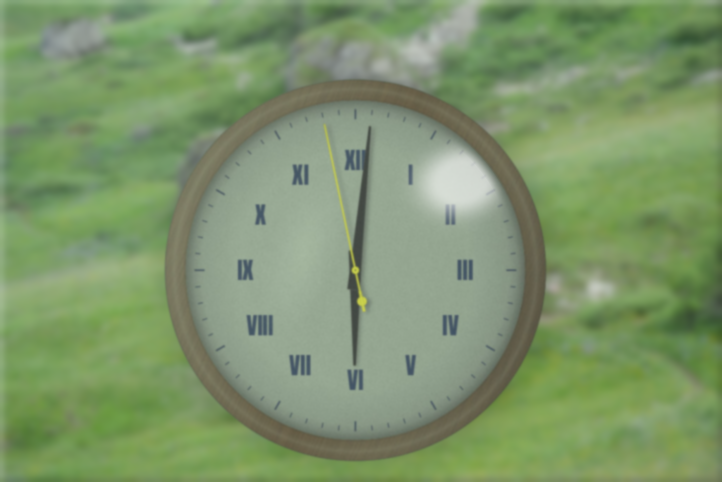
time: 6:00:58
